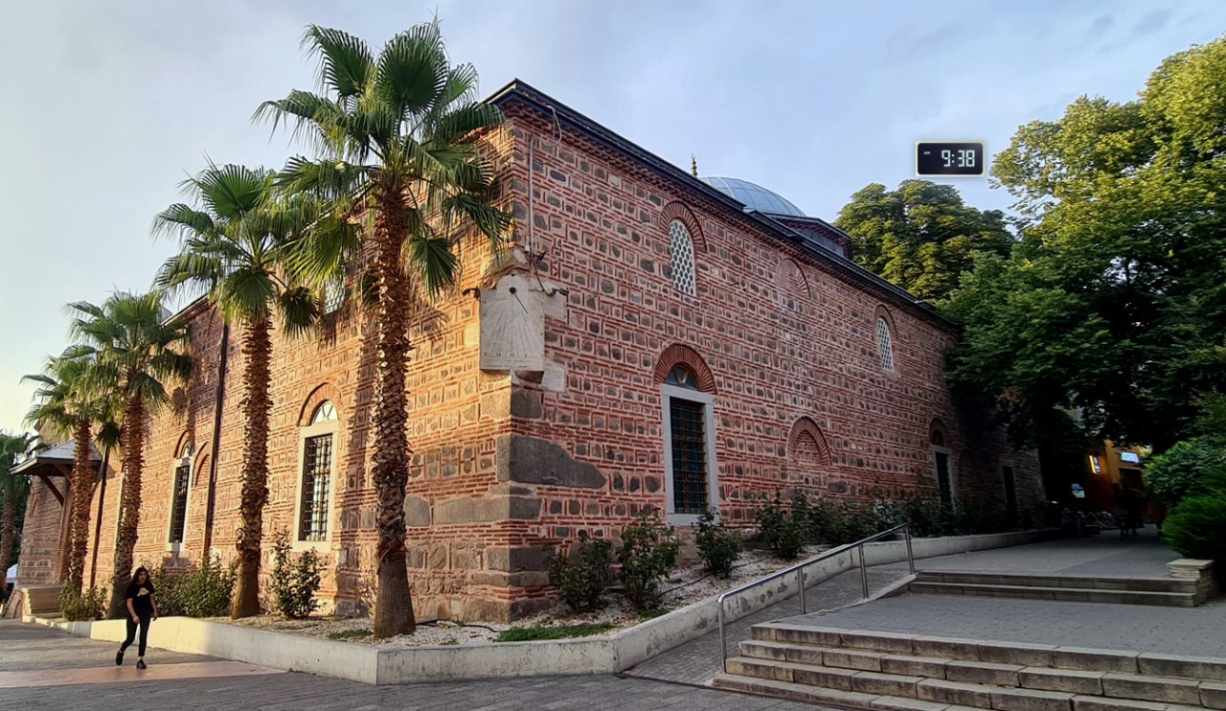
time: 9:38
